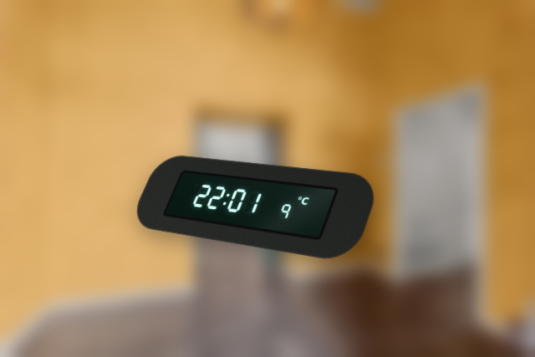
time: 22:01
